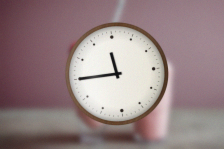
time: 11:45
